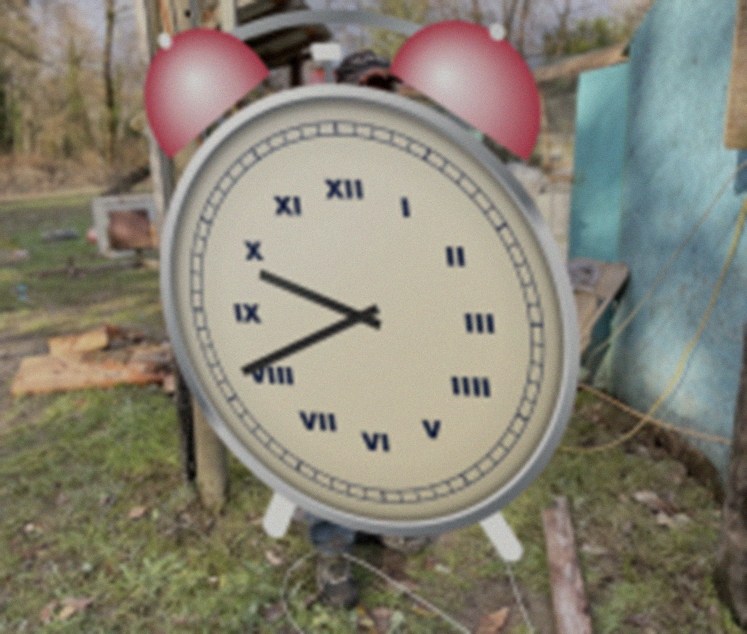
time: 9:41
